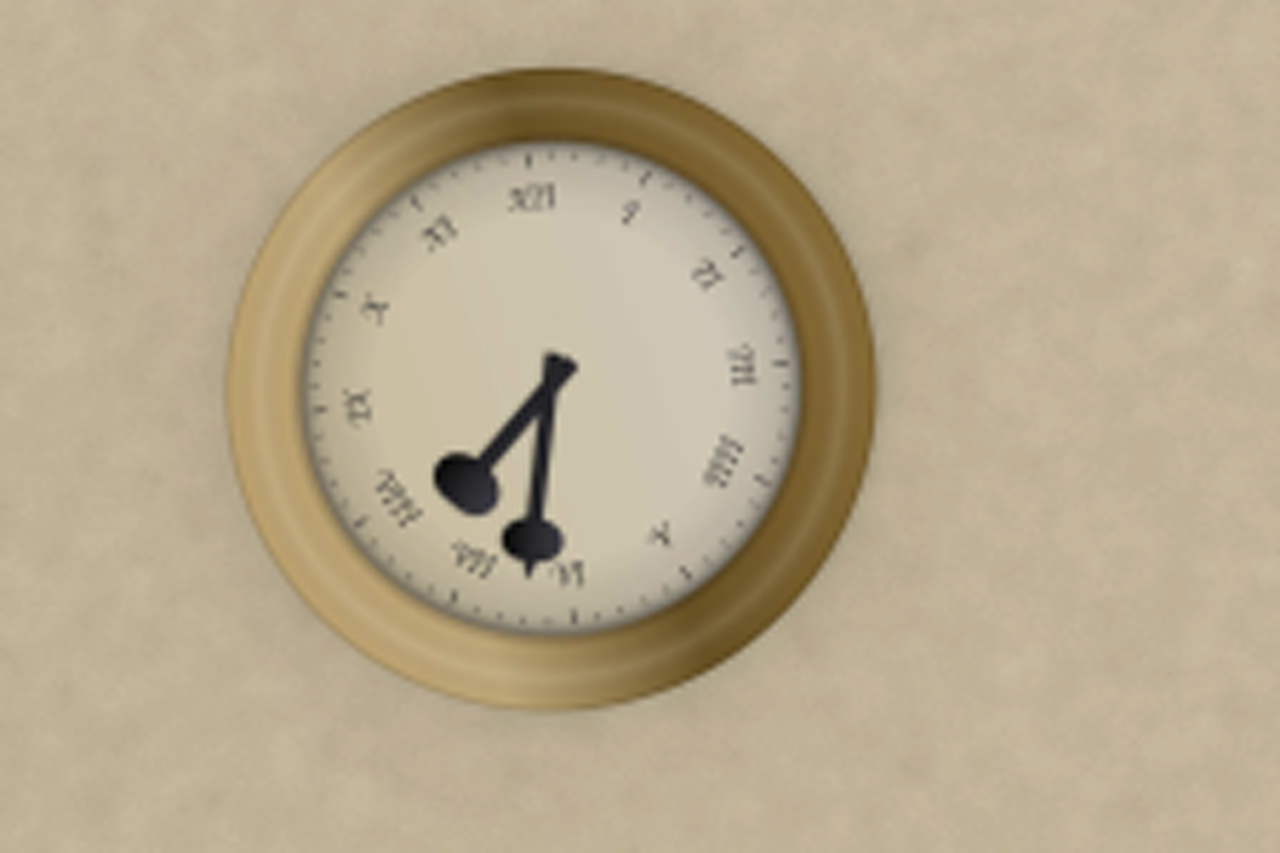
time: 7:32
